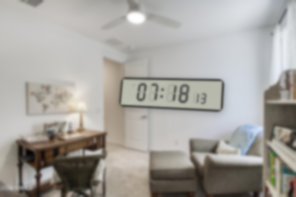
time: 7:18
